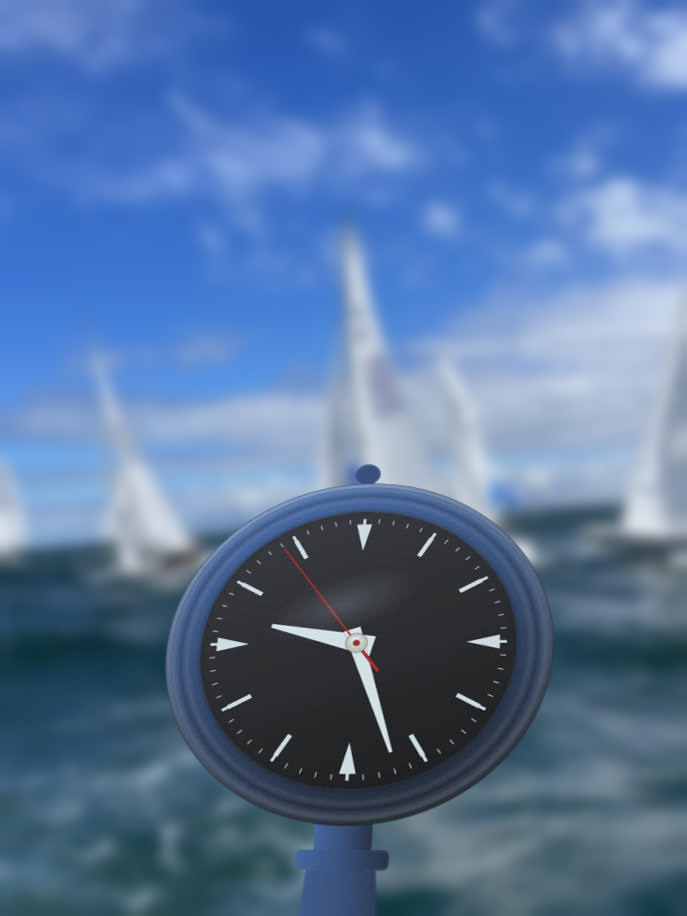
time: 9:26:54
